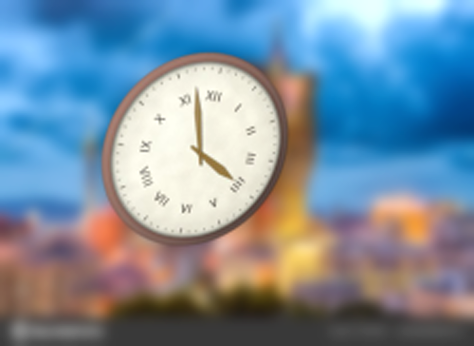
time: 3:57
